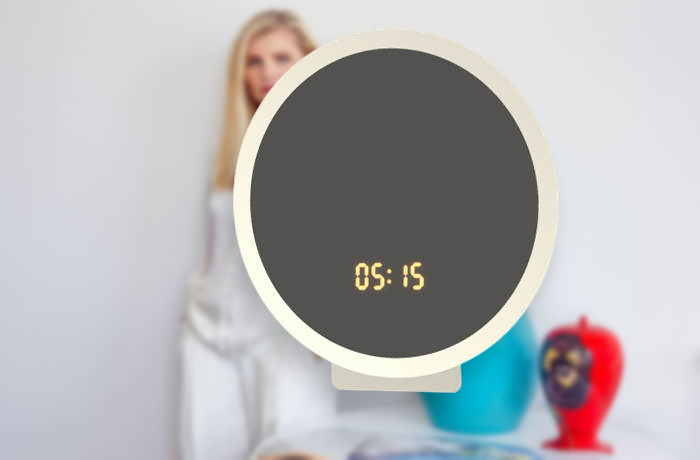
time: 5:15
